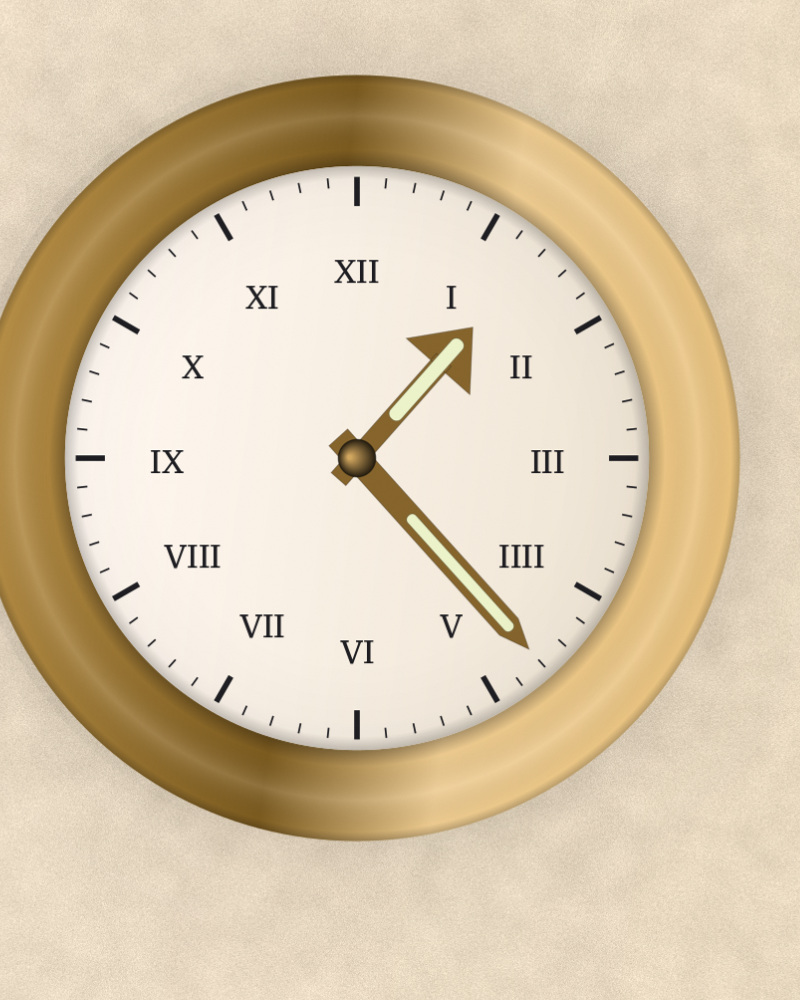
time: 1:23
